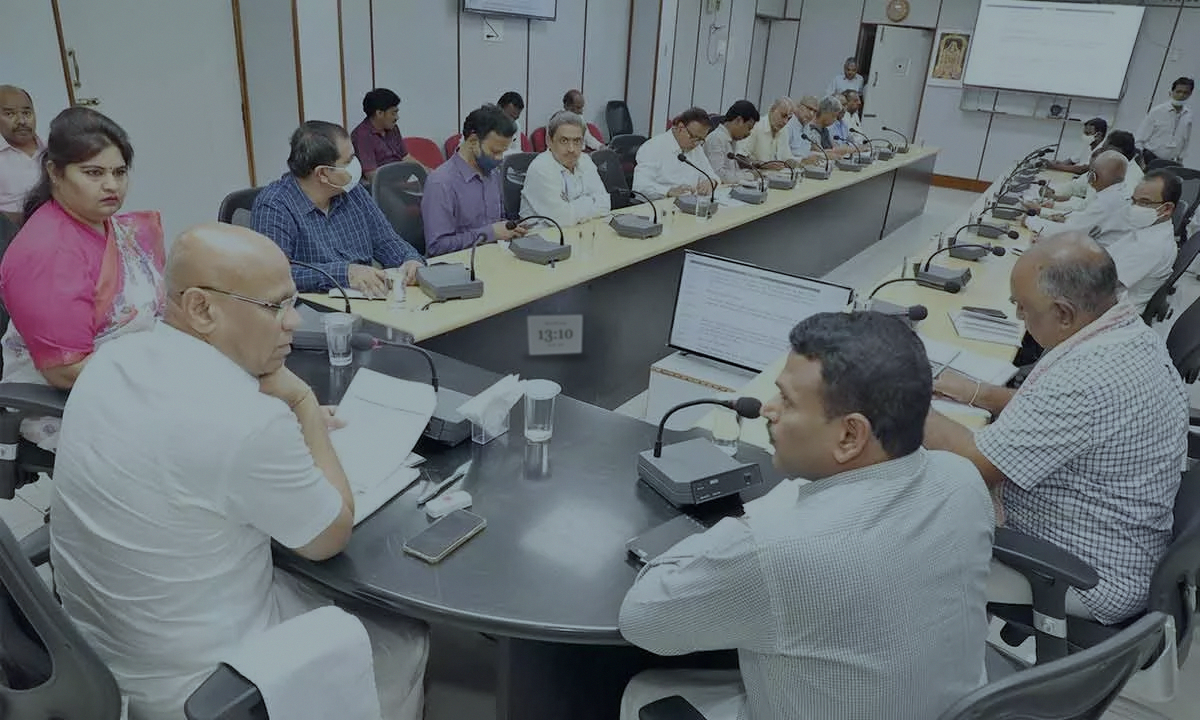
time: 13:10
